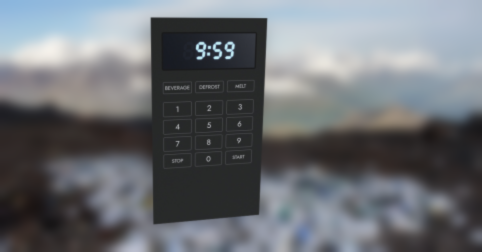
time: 9:59
